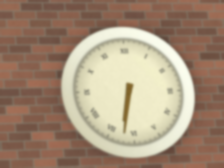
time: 6:32
